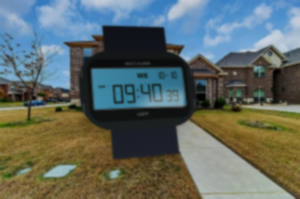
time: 9:40:39
